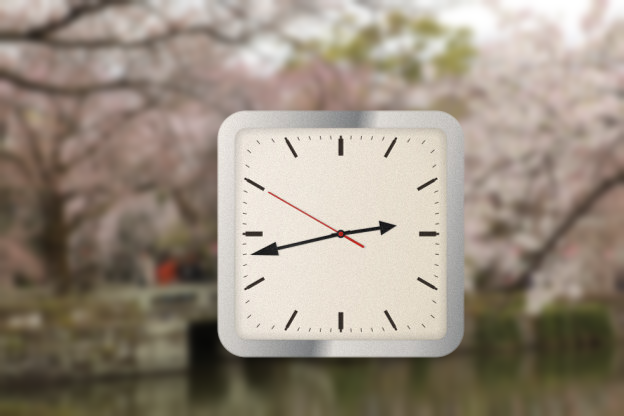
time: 2:42:50
